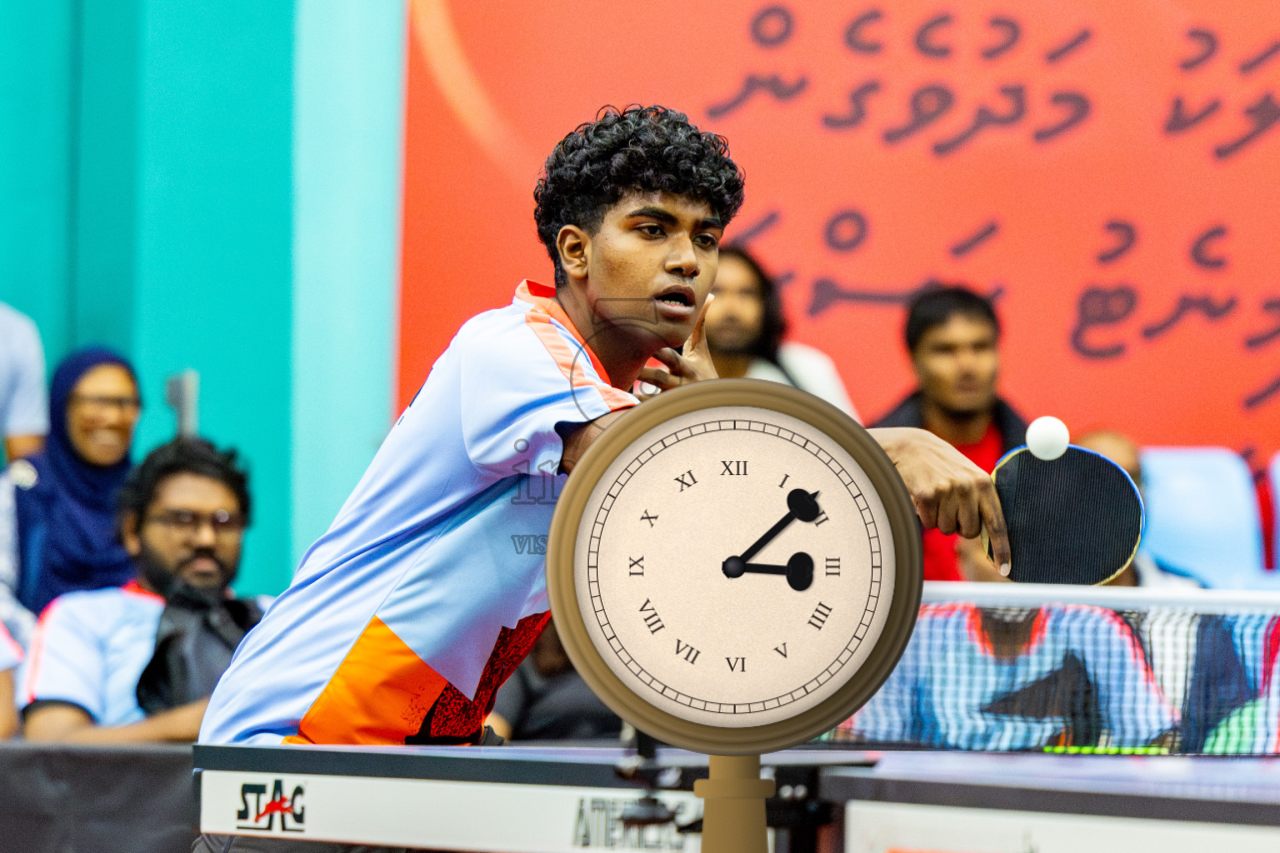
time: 3:08
